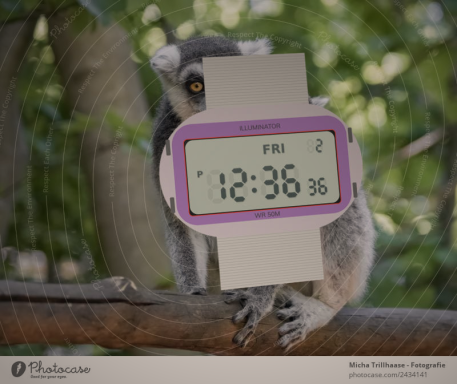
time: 12:36:36
